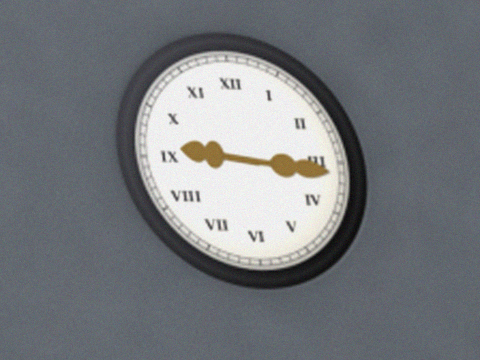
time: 9:16
